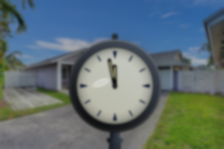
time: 11:58
